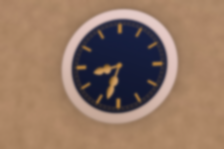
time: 8:33
